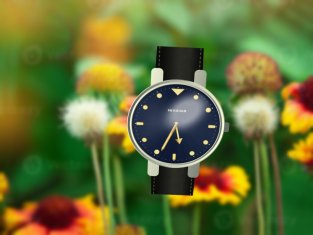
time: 5:34
